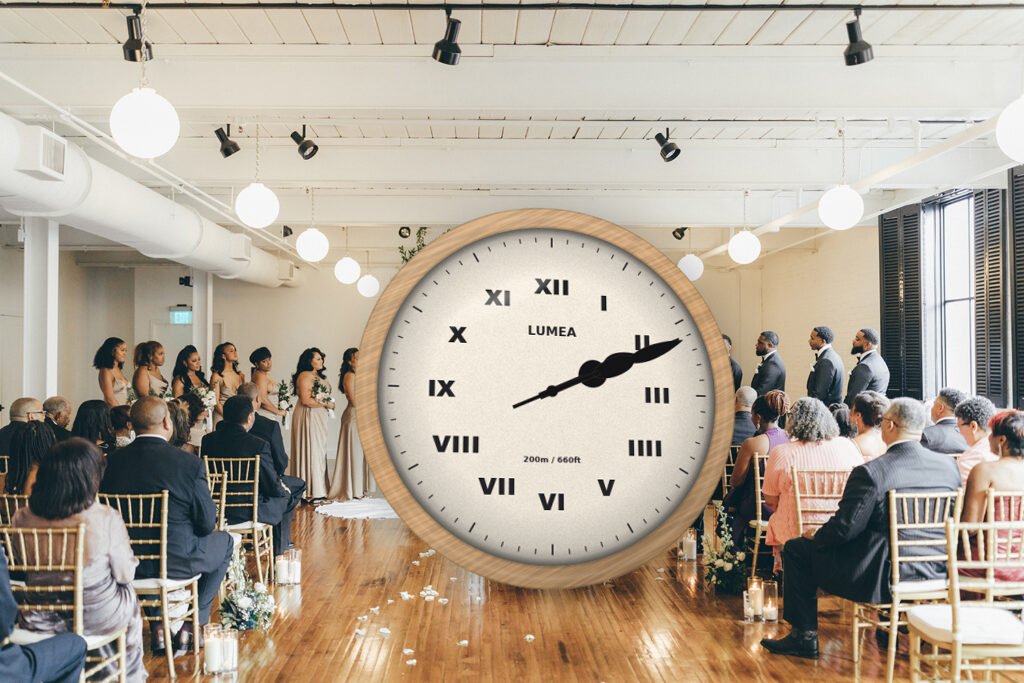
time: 2:11:11
